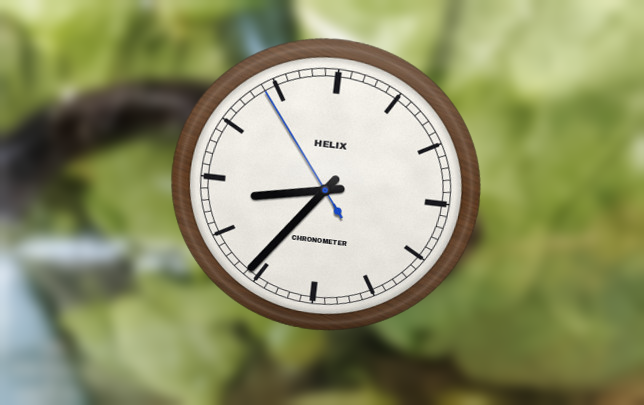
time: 8:35:54
